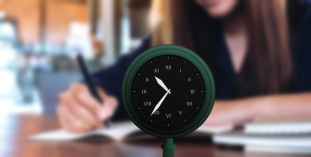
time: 10:36
